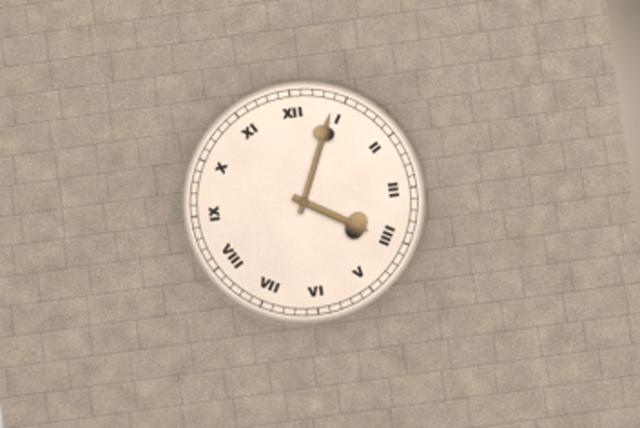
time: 4:04
